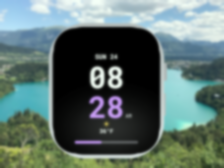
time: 8:28
